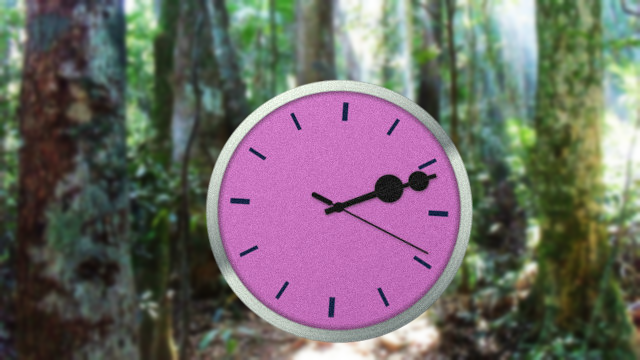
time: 2:11:19
